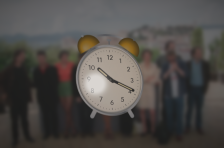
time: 10:19
